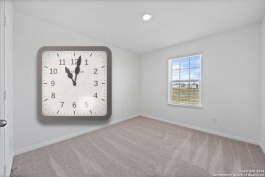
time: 11:02
